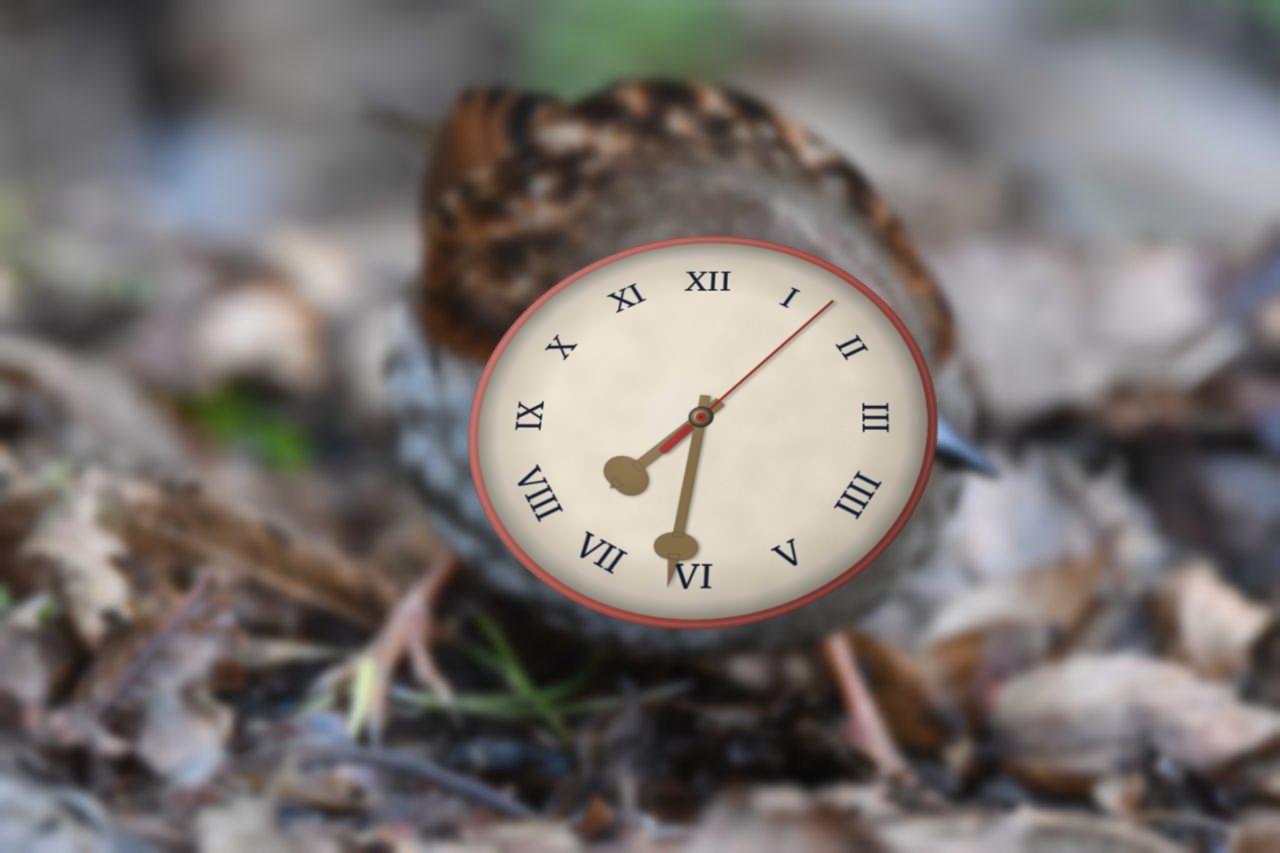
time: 7:31:07
